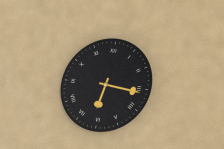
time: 6:16
